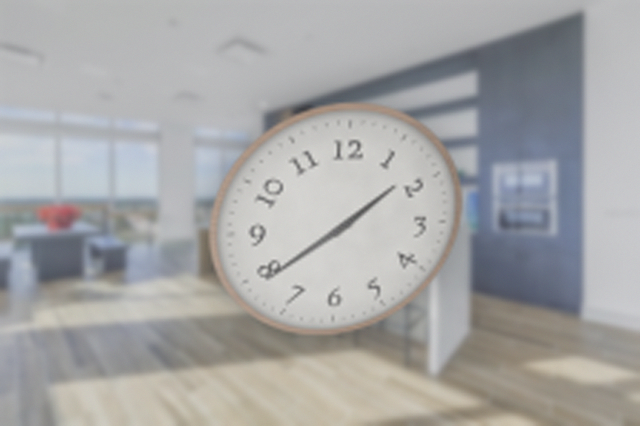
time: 1:39
